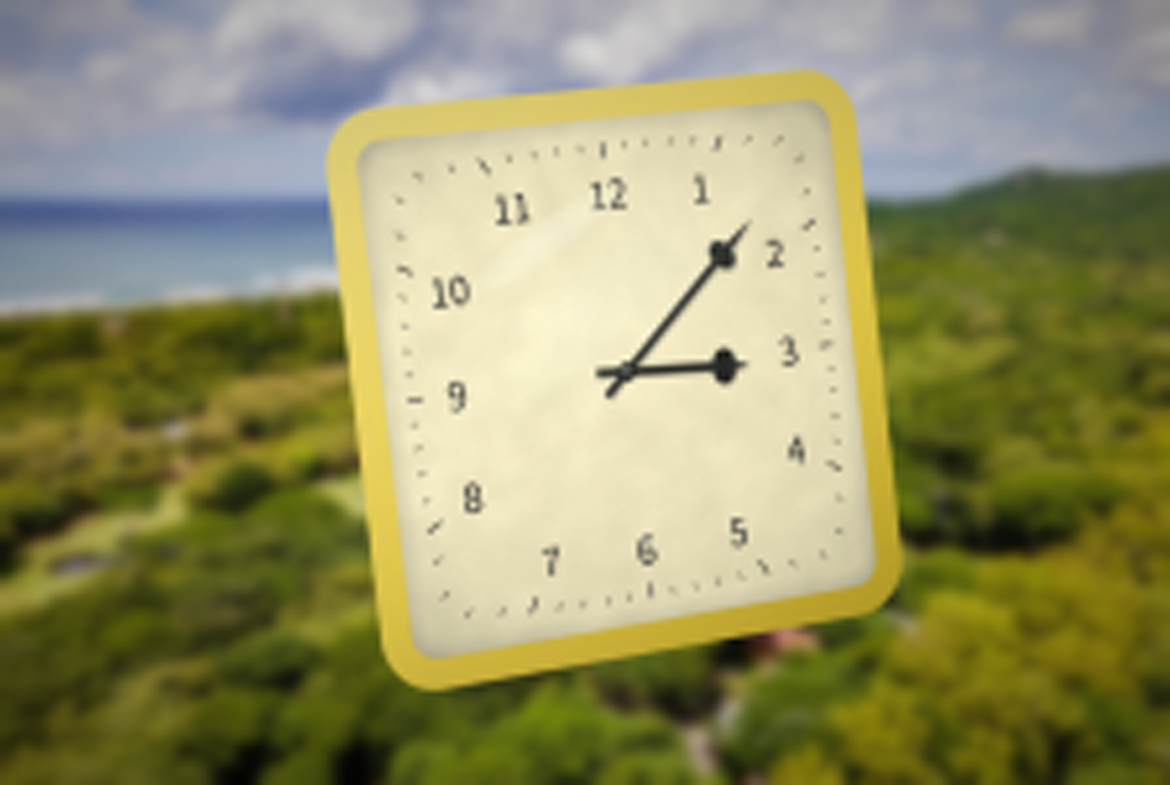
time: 3:08
